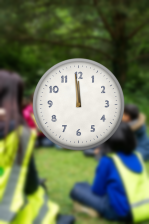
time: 11:59
